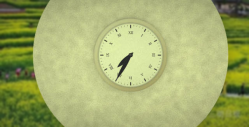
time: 7:35
